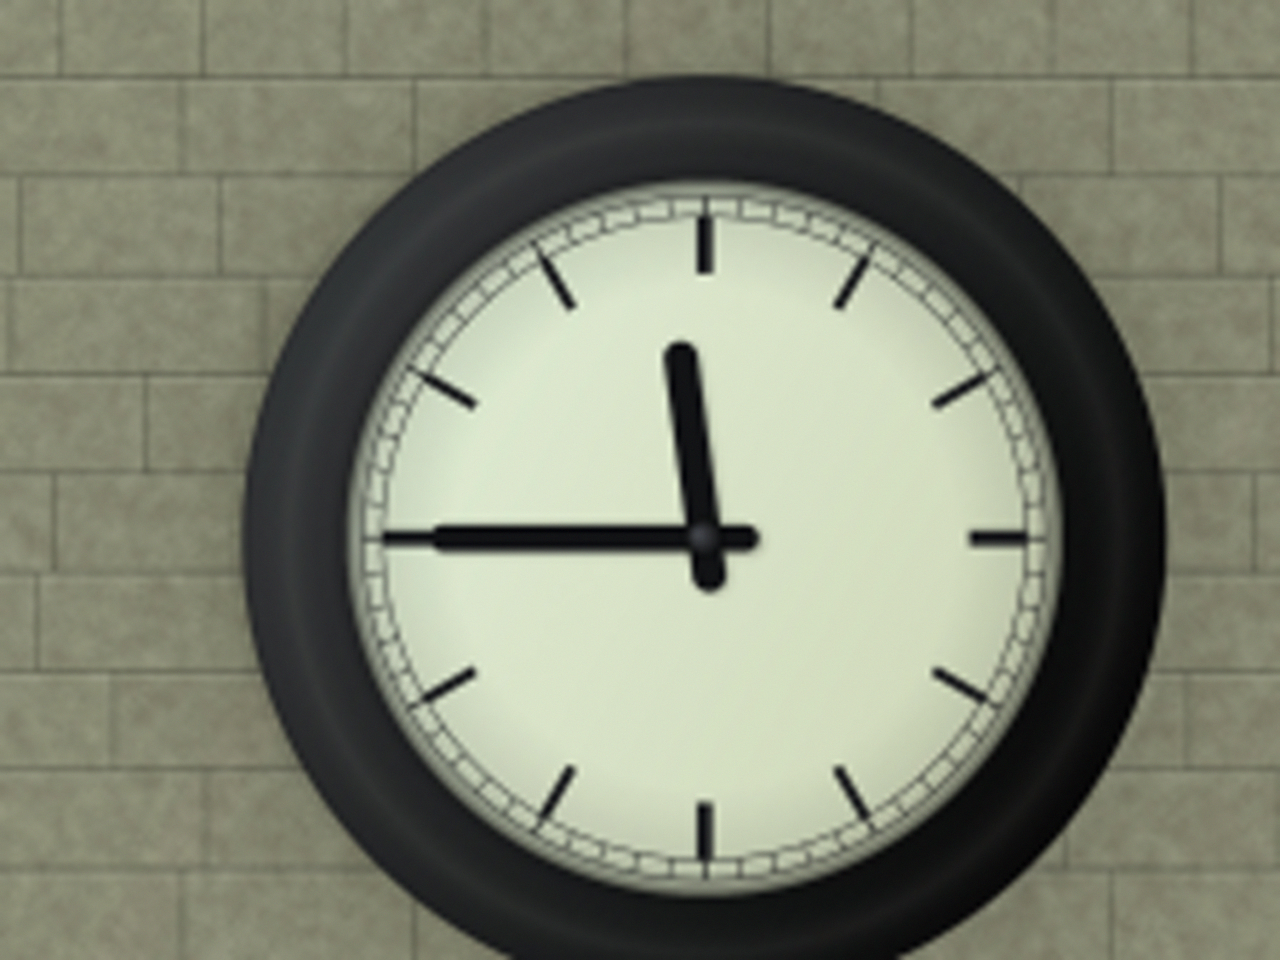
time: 11:45
